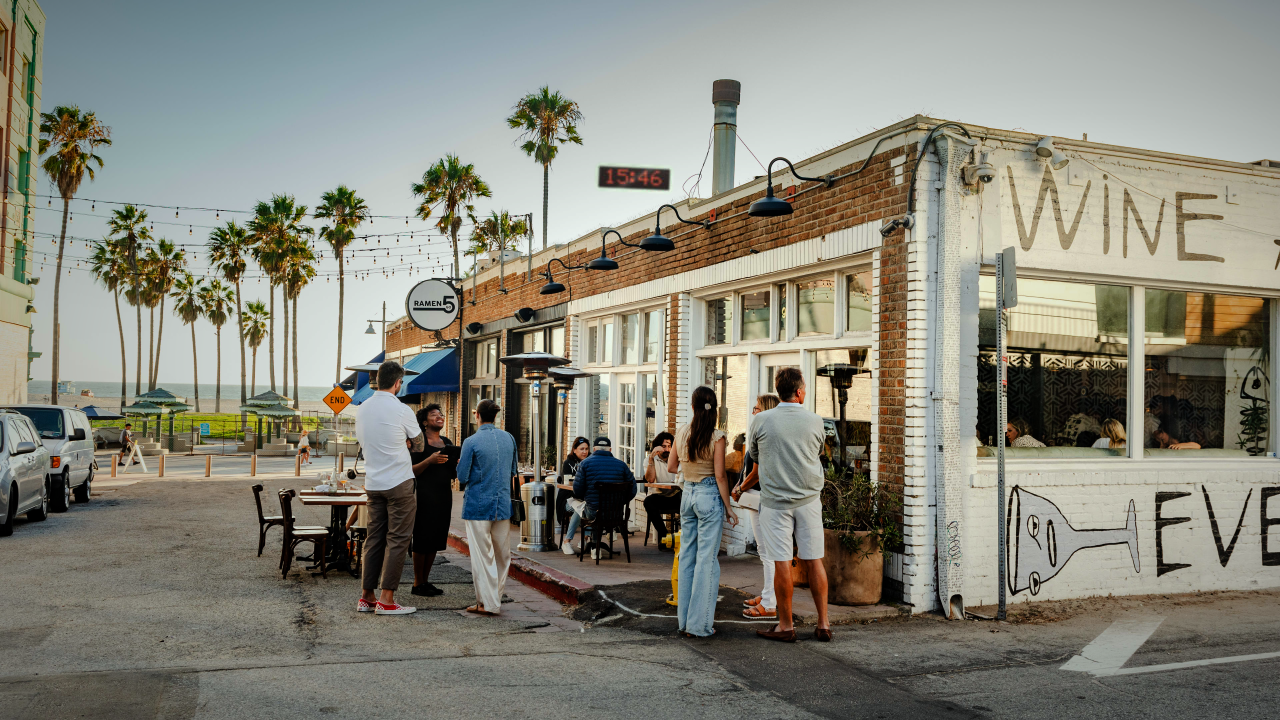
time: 15:46
